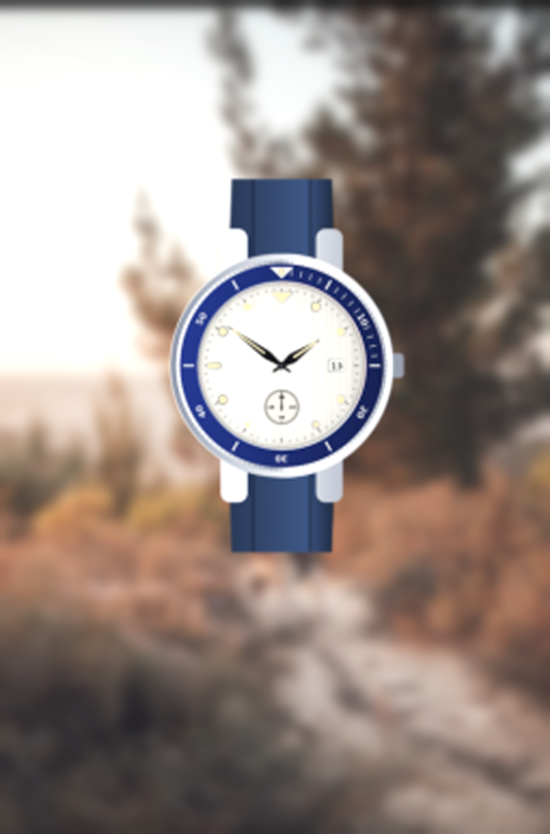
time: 1:51
